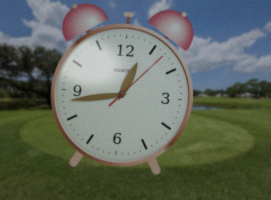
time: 12:43:07
